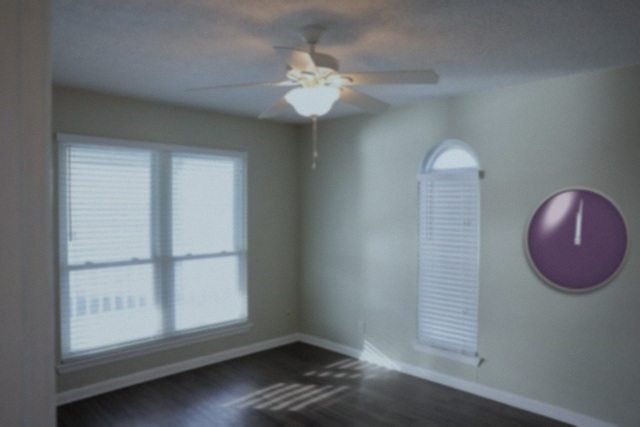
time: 12:01
